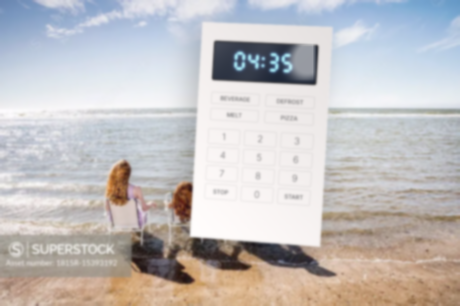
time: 4:35
